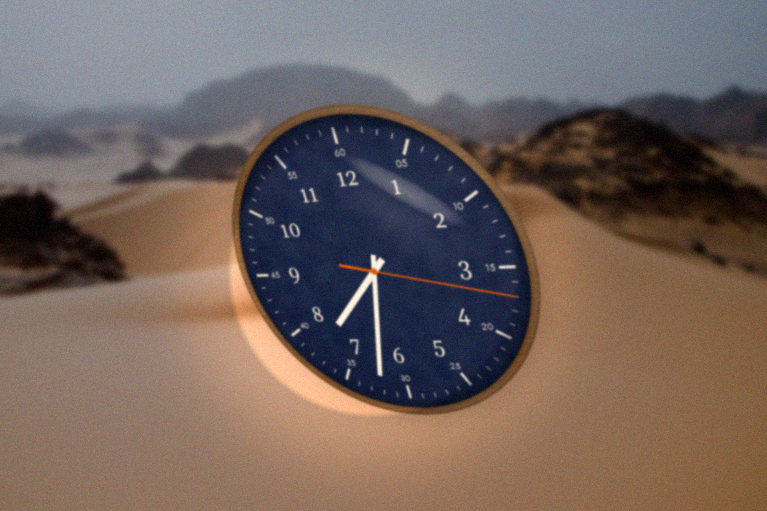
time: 7:32:17
